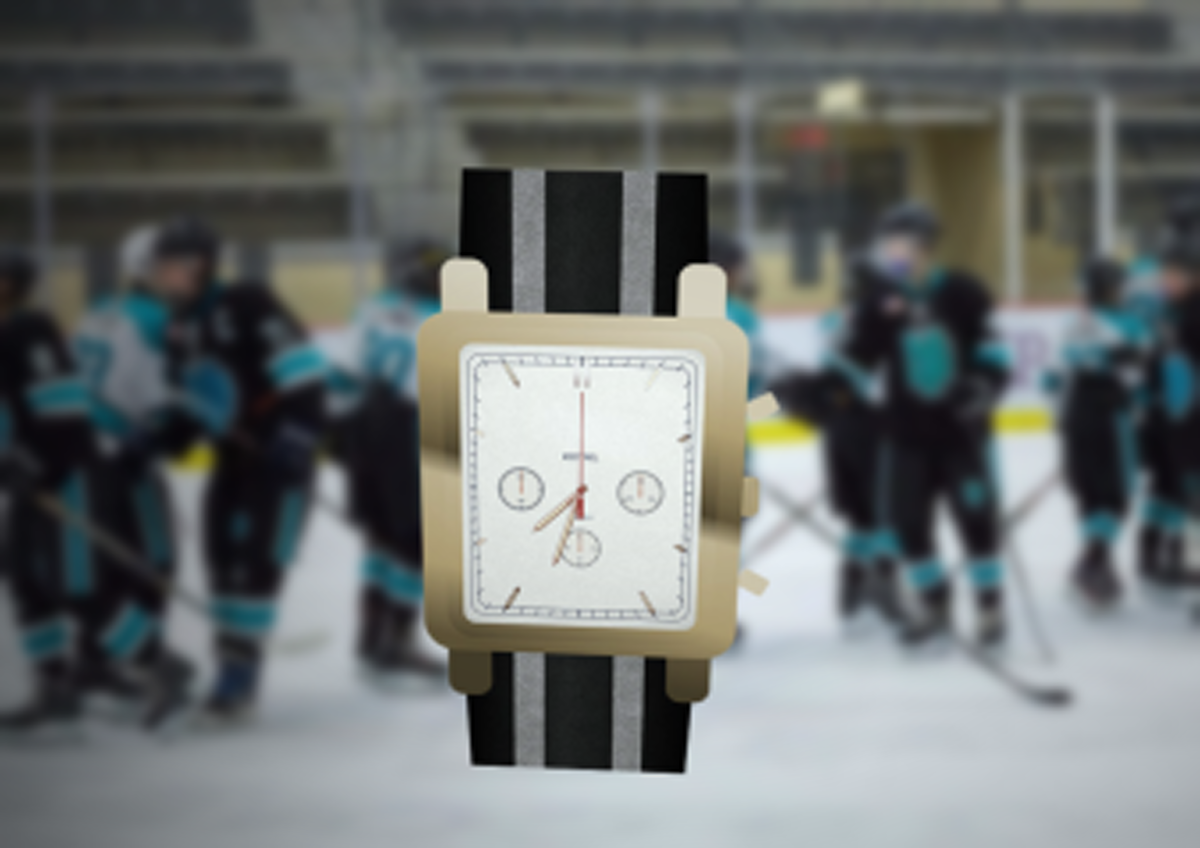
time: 7:33
